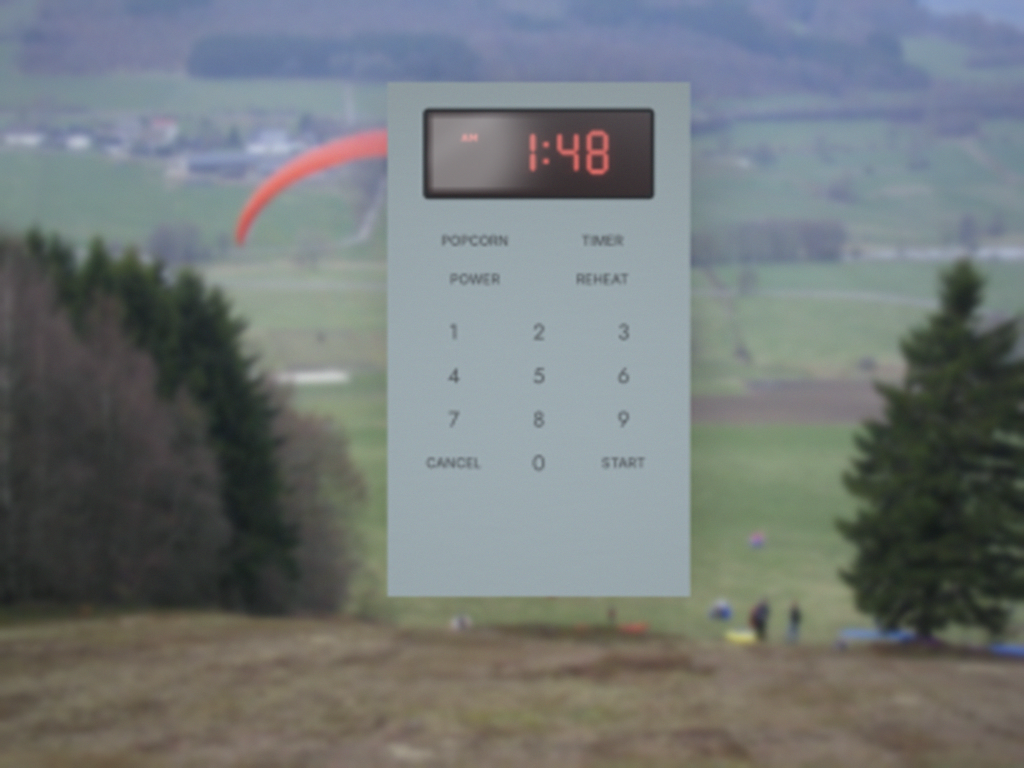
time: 1:48
